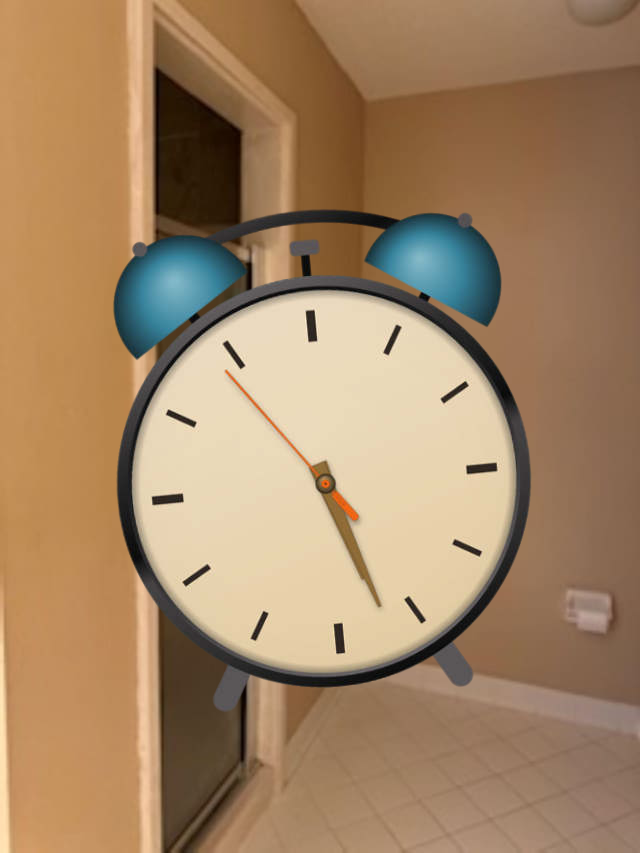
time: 5:26:54
